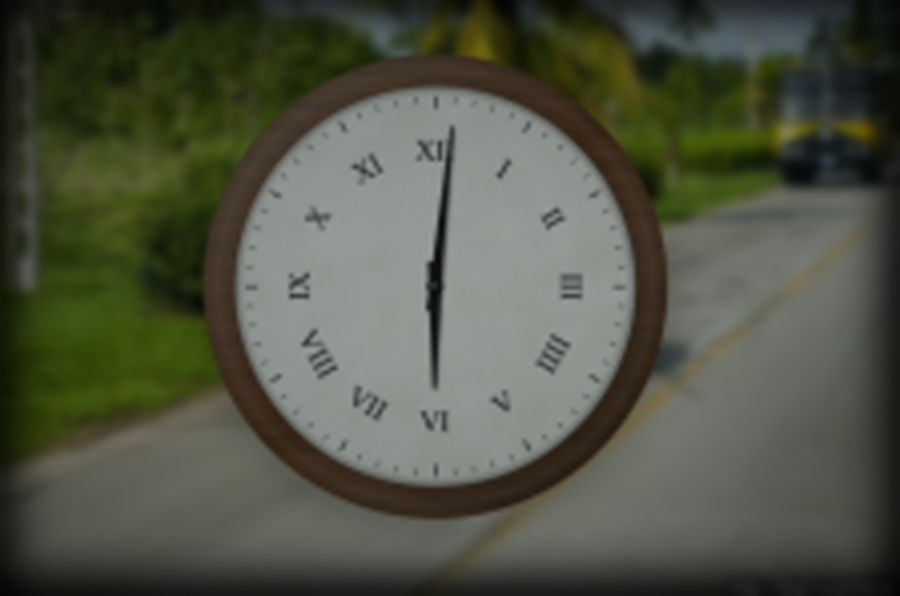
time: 6:01
